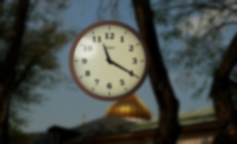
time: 11:20
